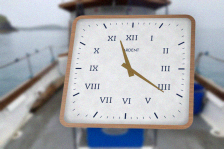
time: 11:21
